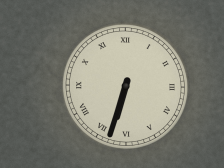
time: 6:33
